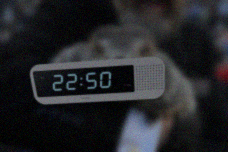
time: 22:50
